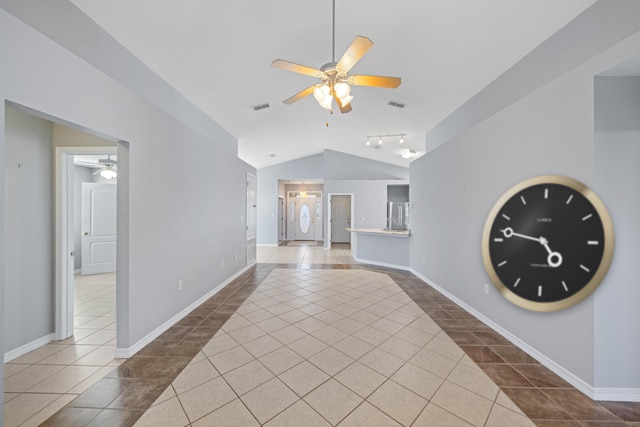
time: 4:47
